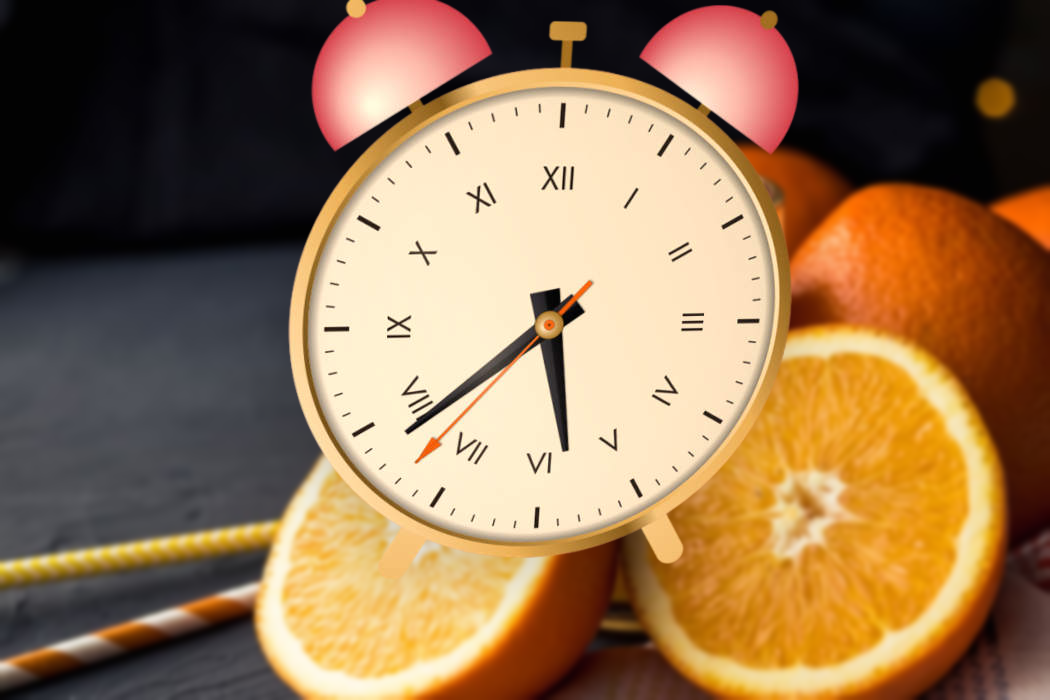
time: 5:38:37
